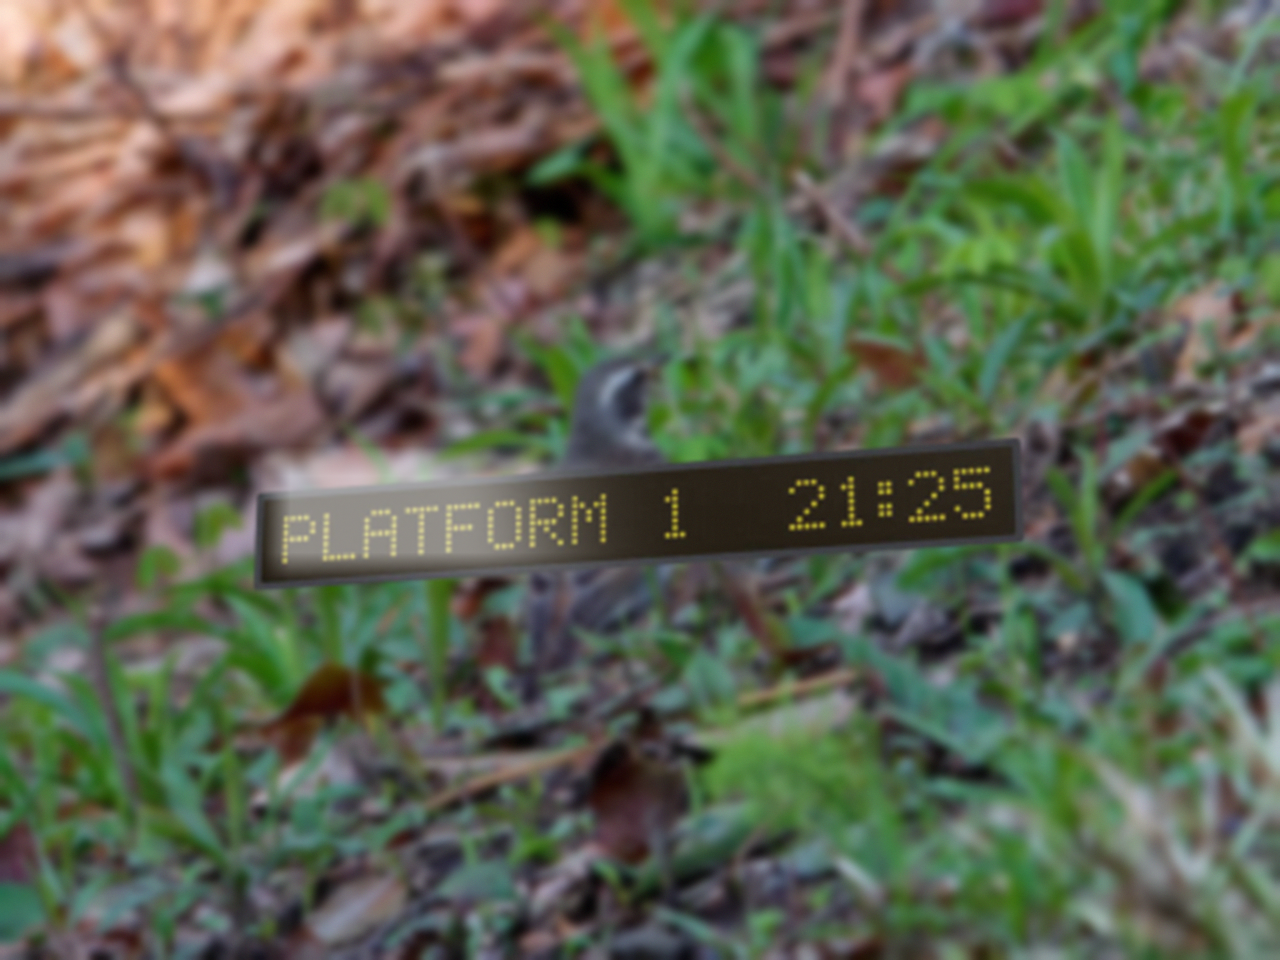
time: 21:25
